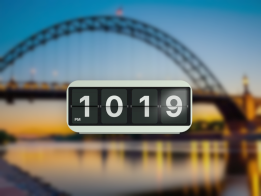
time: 10:19
